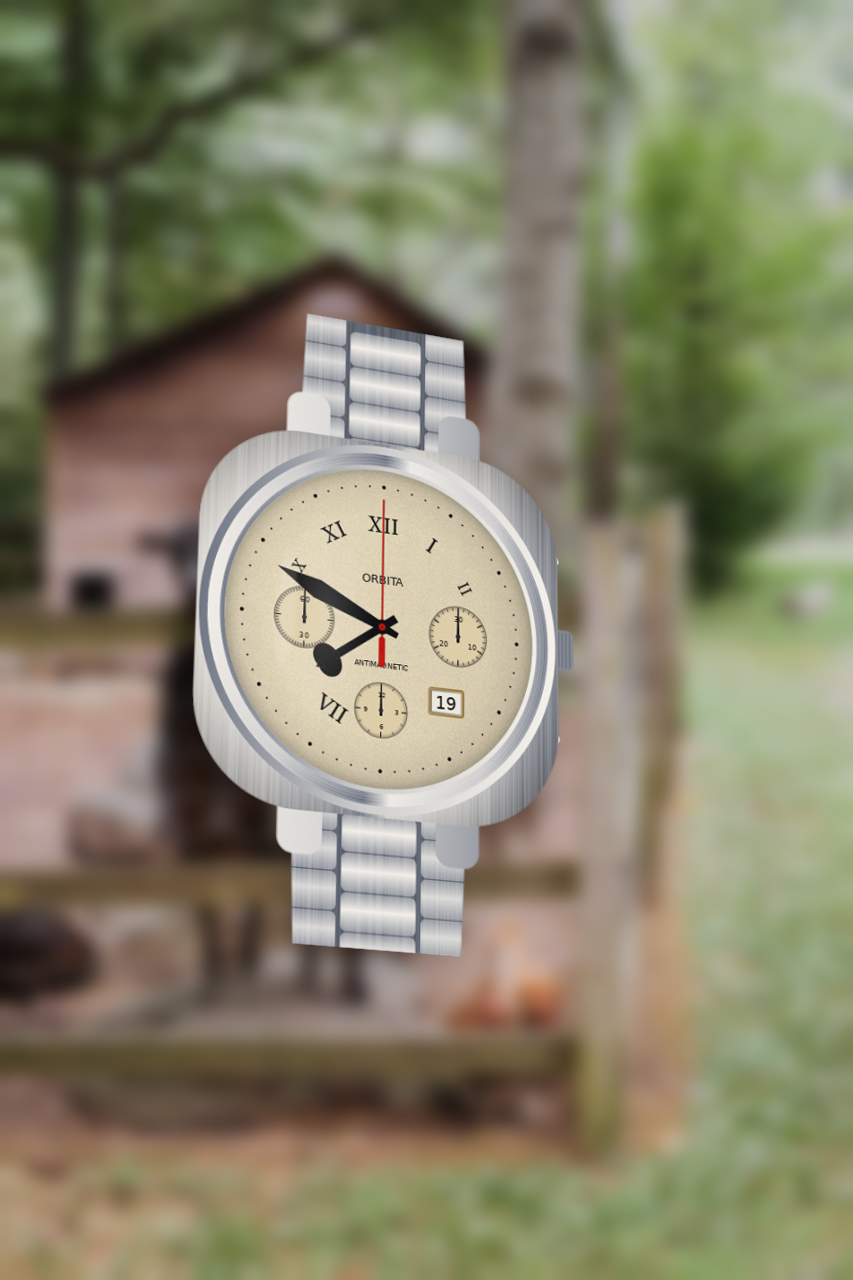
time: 7:49
